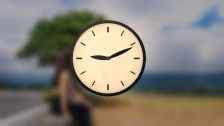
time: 9:11
